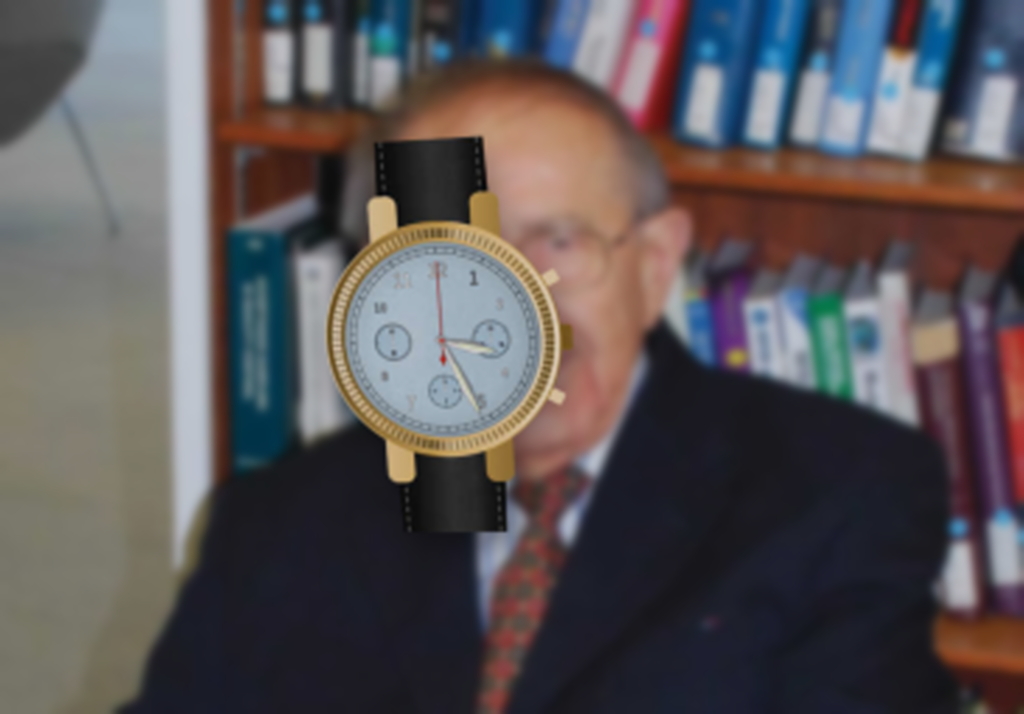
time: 3:26
